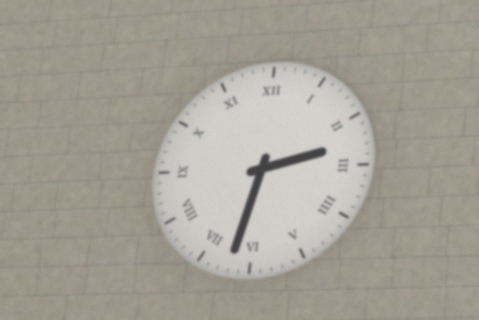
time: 2:32
